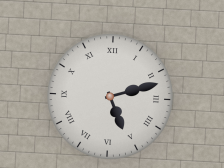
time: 5:12
